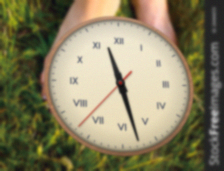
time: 11:27:37
